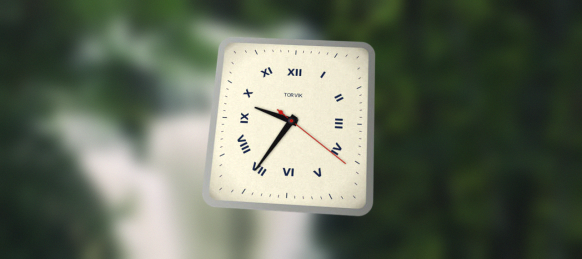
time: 9:35:21
